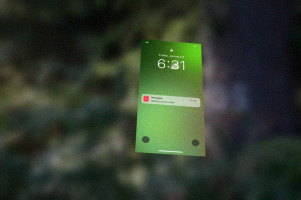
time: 6:31
